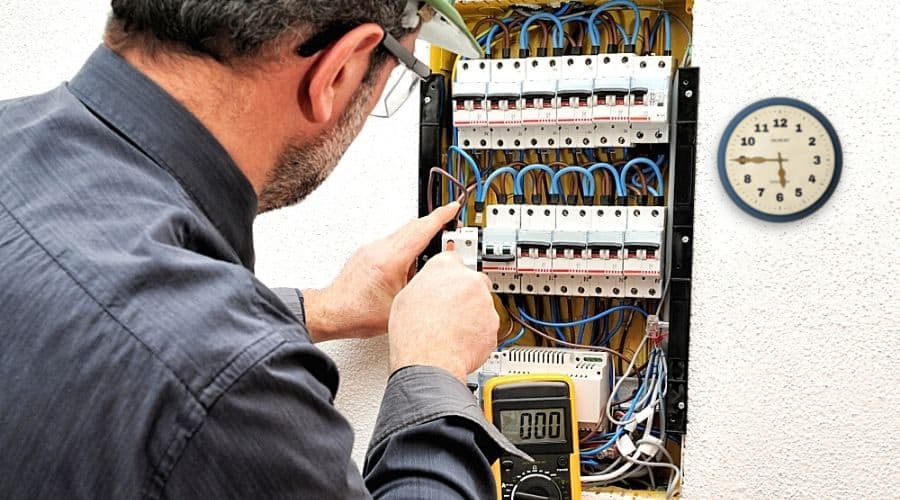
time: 5:45
